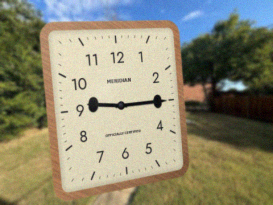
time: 9:15
